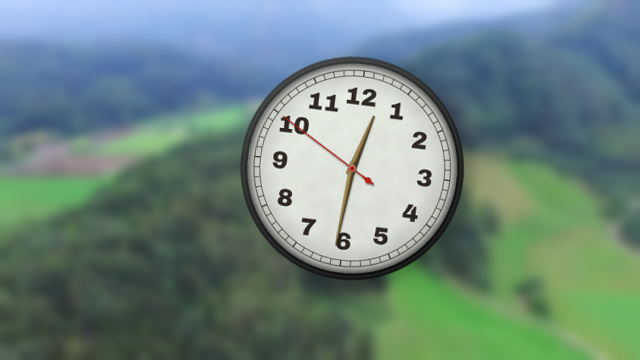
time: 12:30:50
